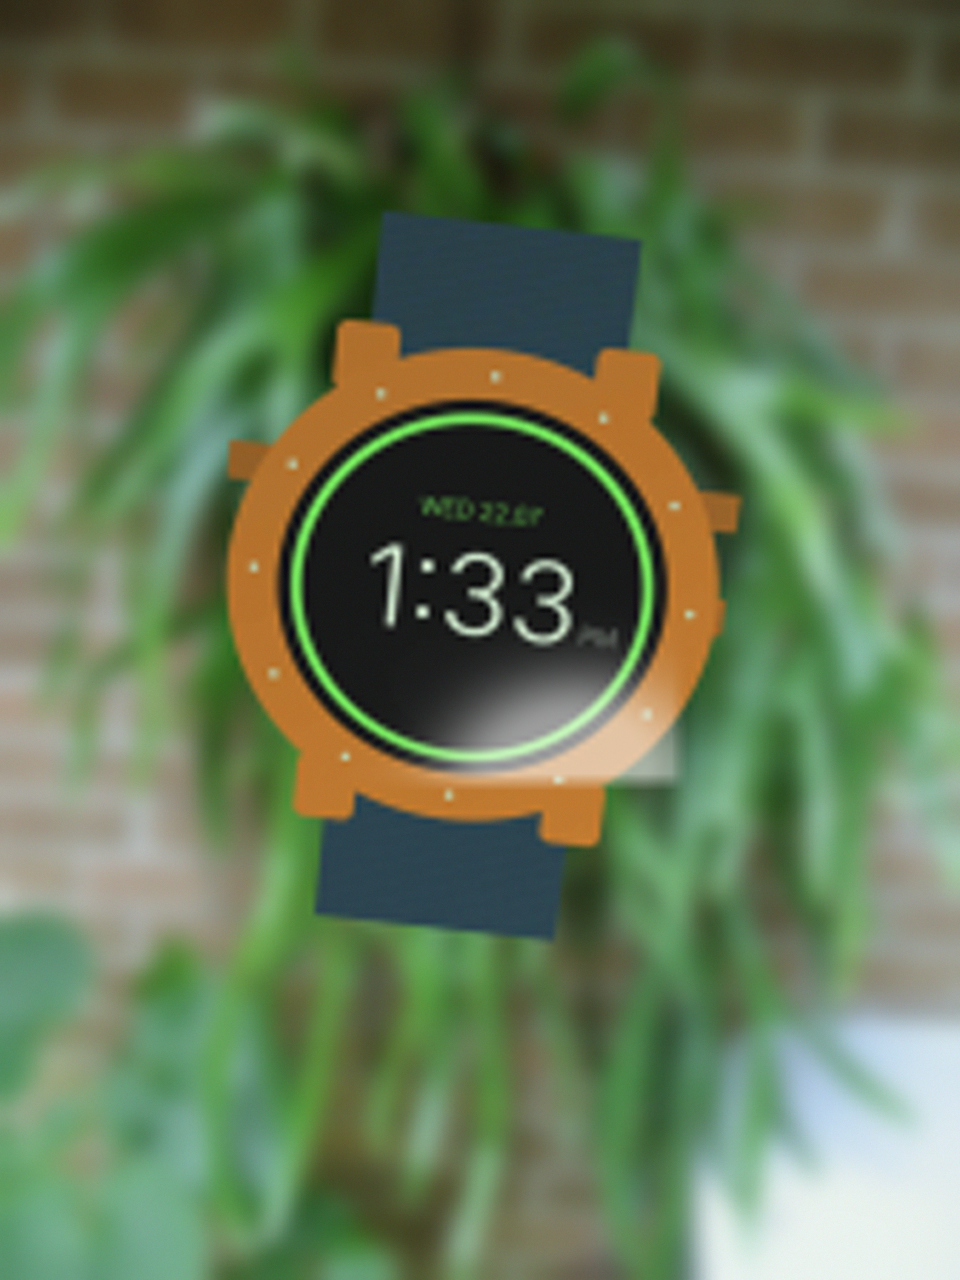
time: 1:33
